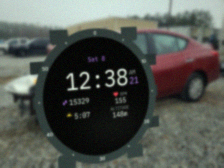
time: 12:38
